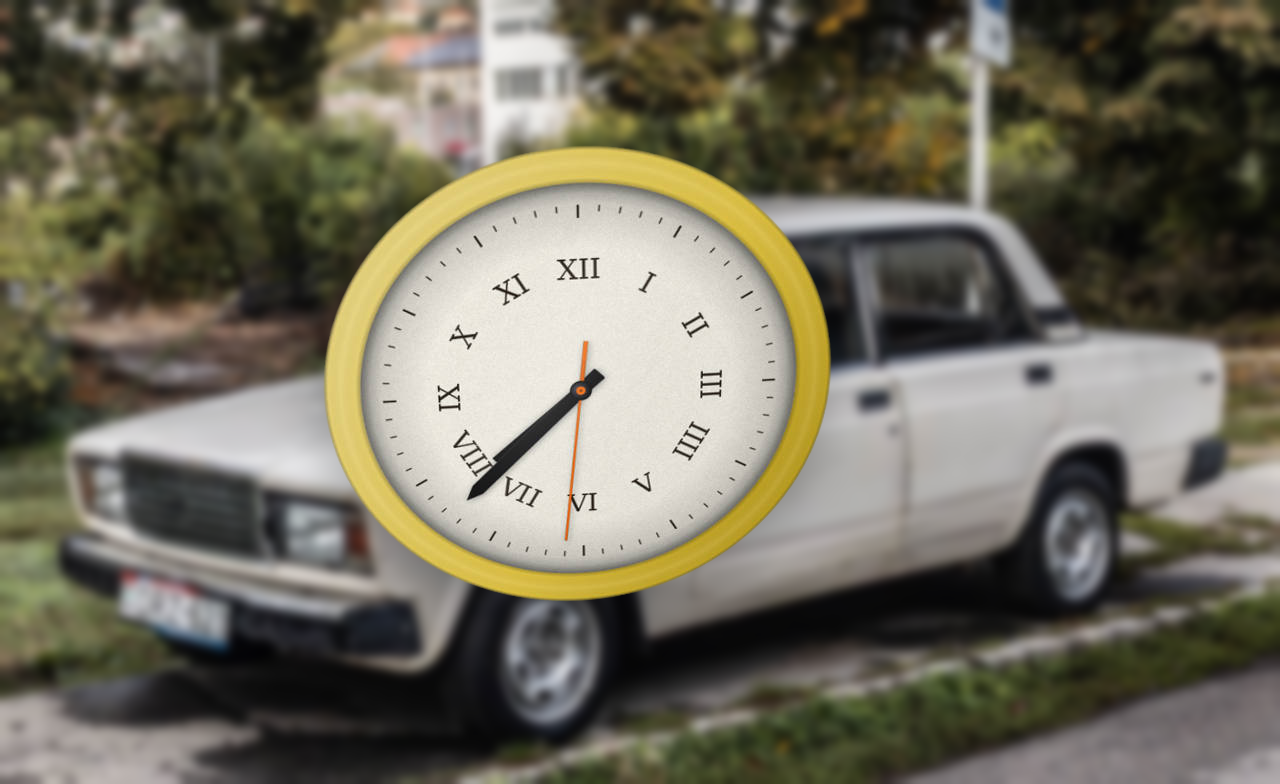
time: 7:37:31
